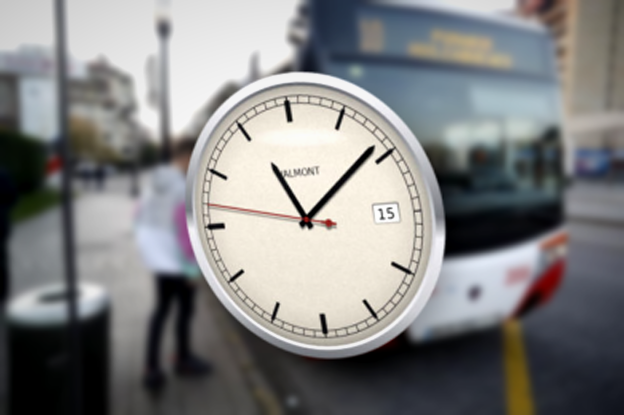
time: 11:08:47
